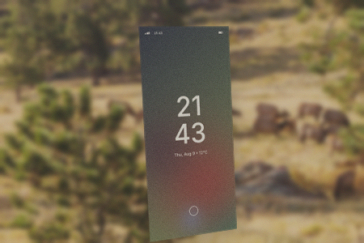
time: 21:43
